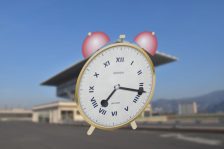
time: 7:17
